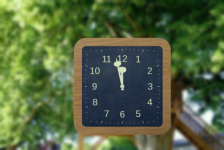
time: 11:58
